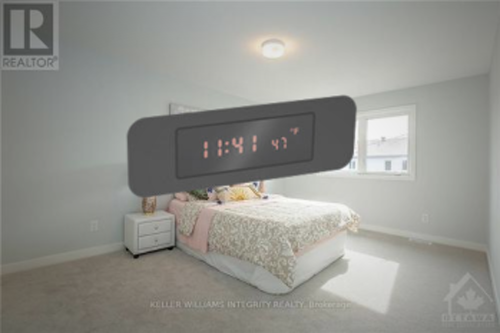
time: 11:41
